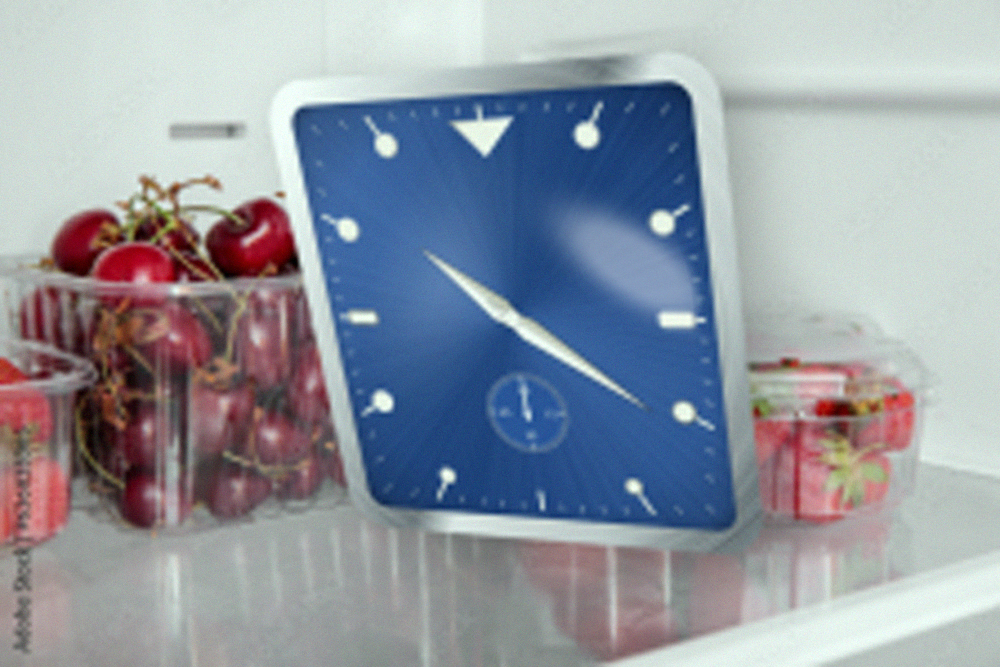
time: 10:21
